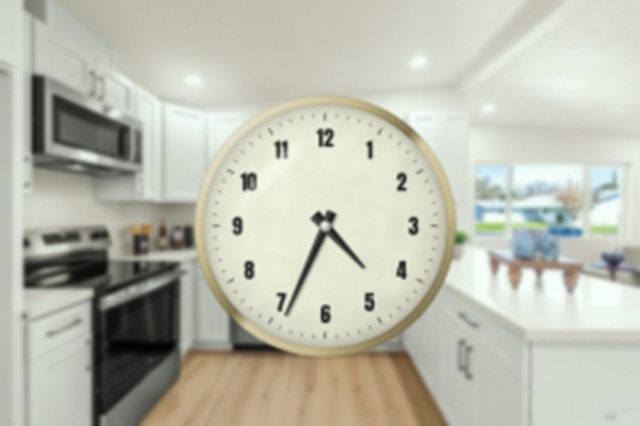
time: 4:34
